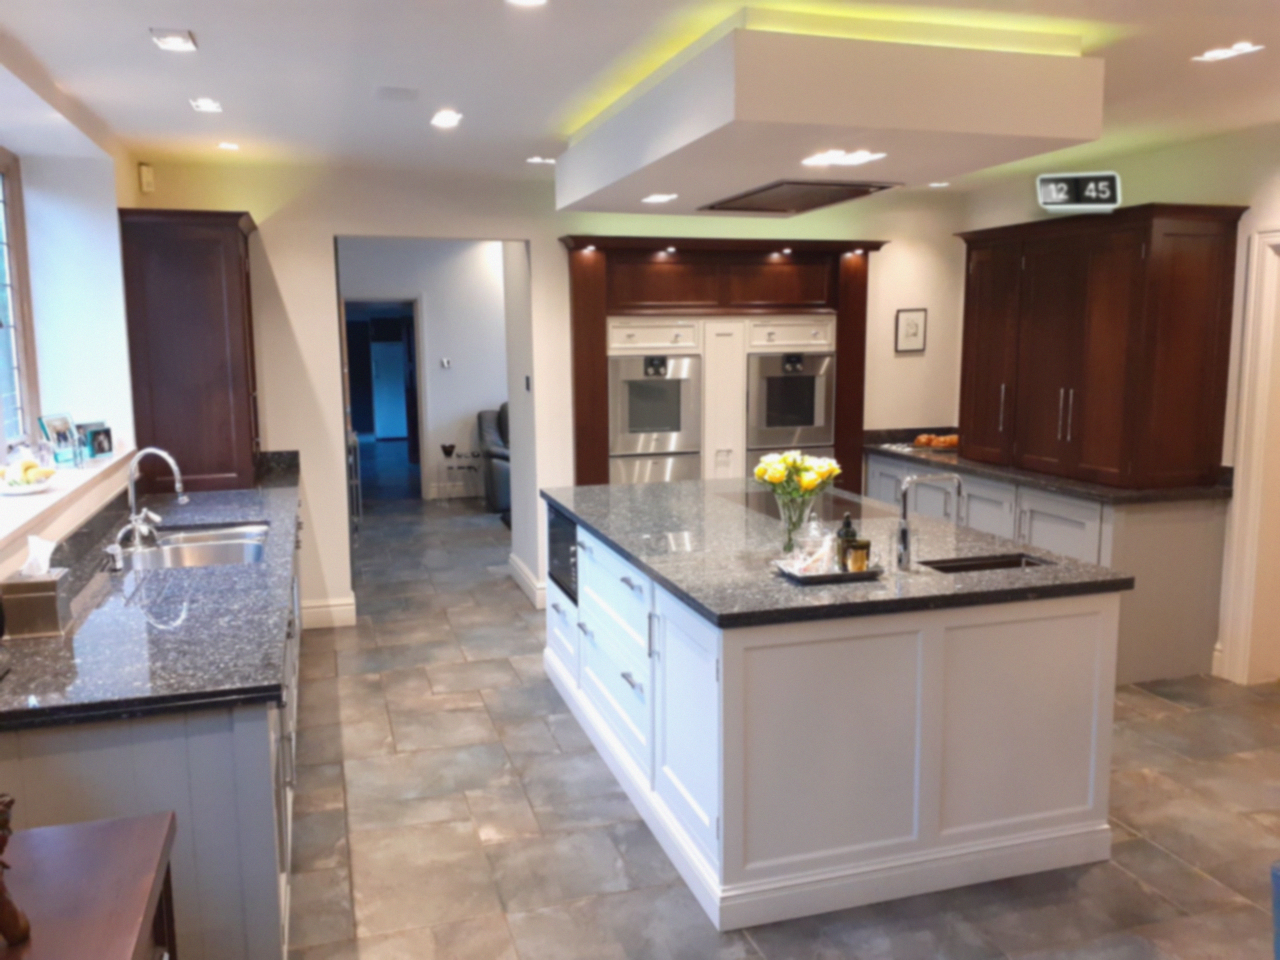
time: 12:45
